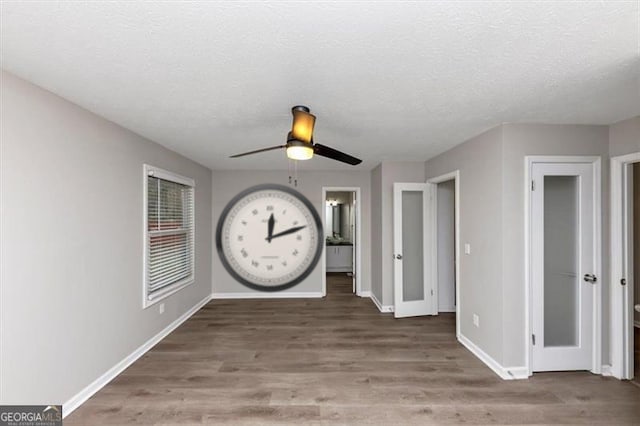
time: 12:12
